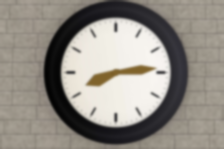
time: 8:14
